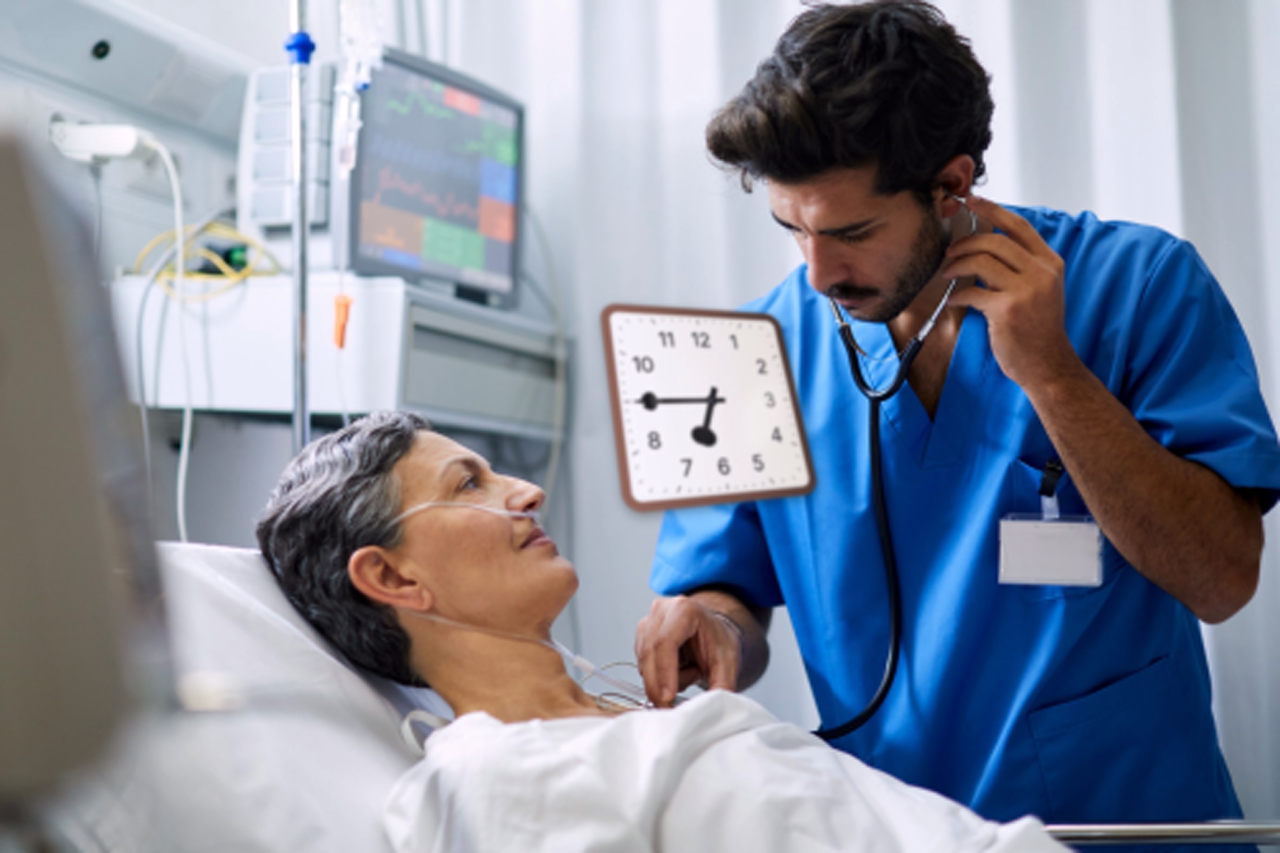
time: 6:45
